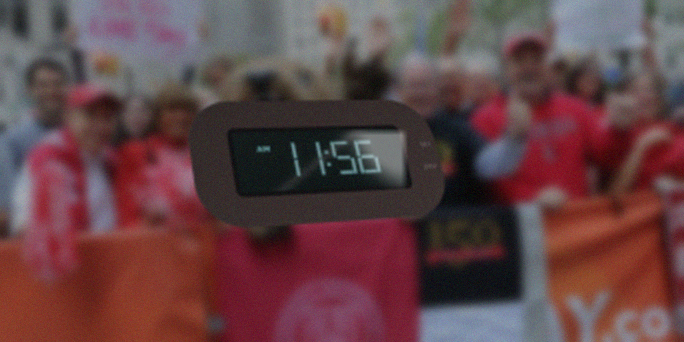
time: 11:56
